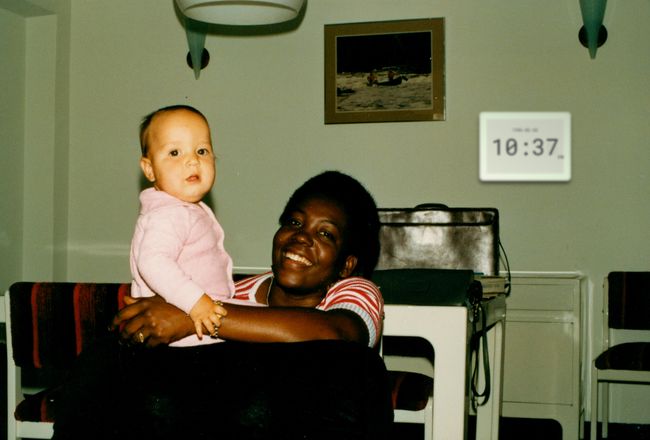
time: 10:37
